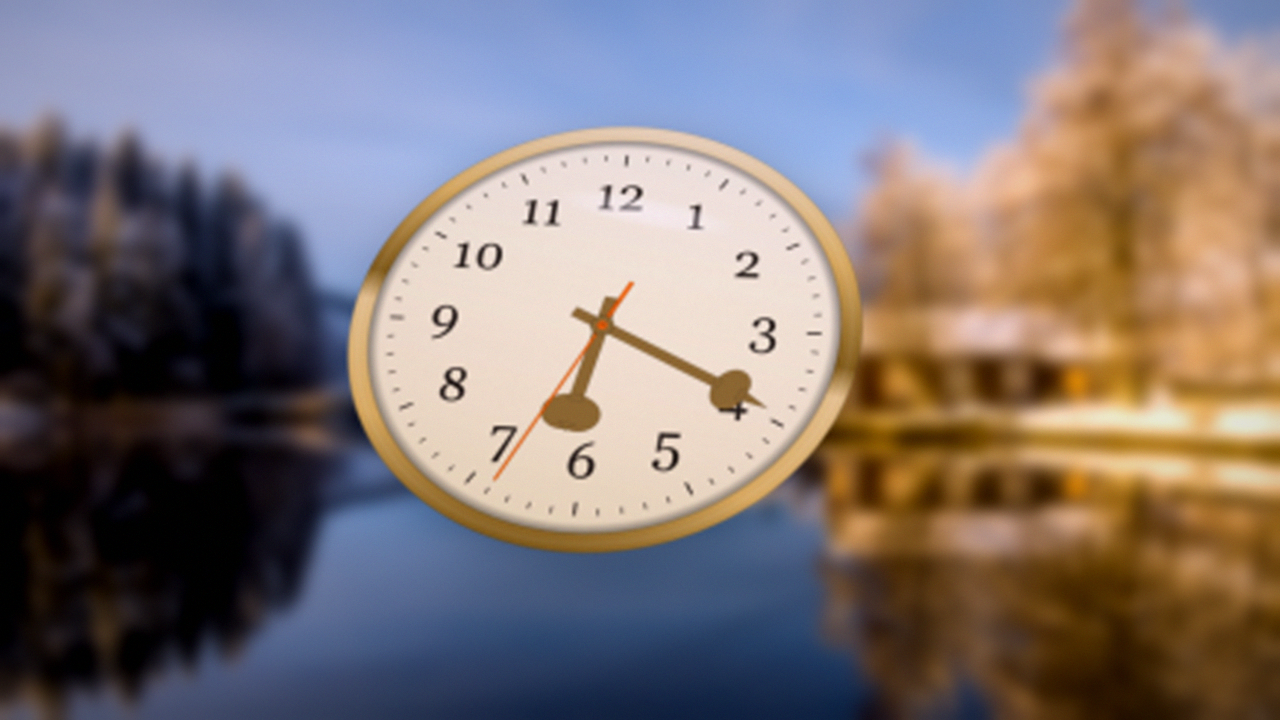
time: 6:19:34
